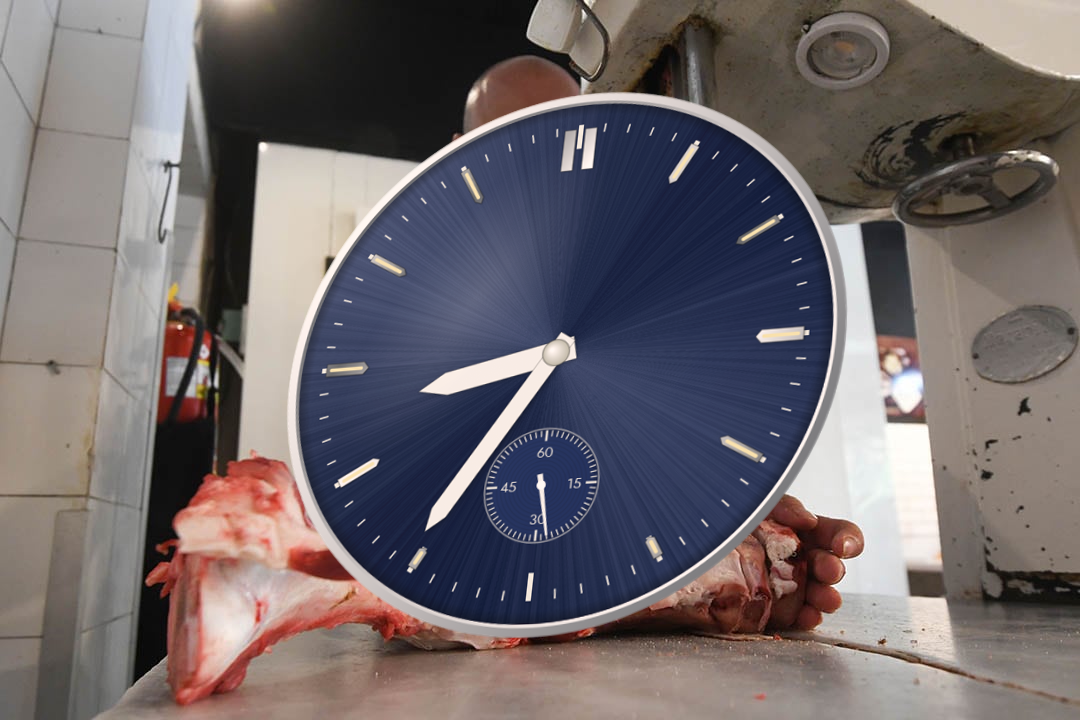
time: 8:35:28
